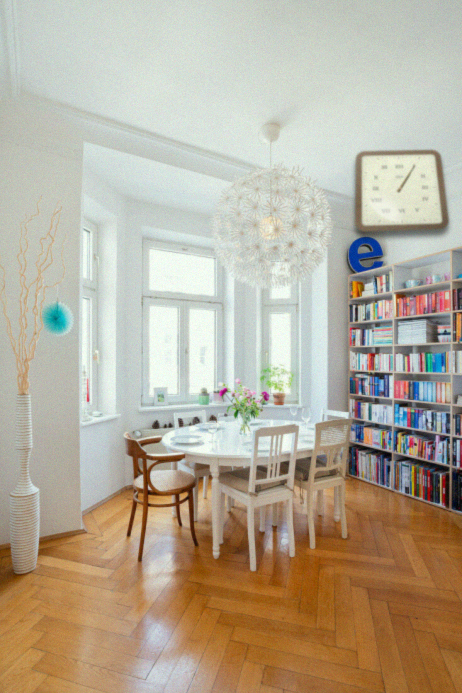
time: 1:05
